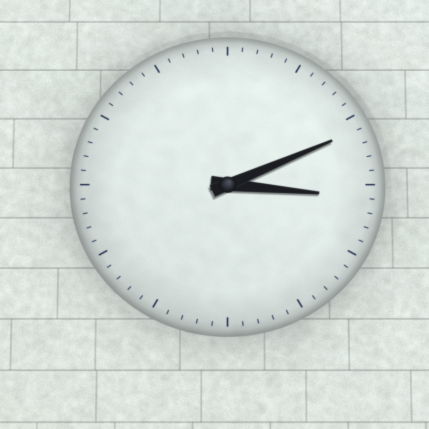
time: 3:11
